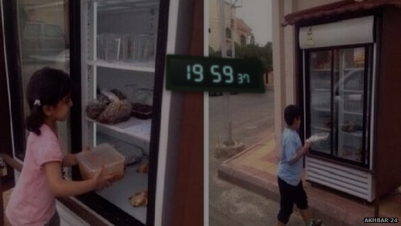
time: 19:59:37
